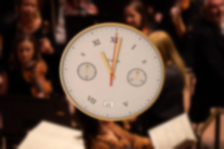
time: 11:01
